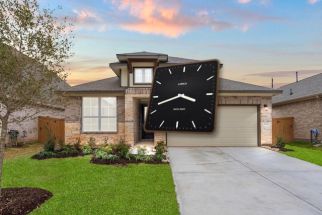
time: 3:42
